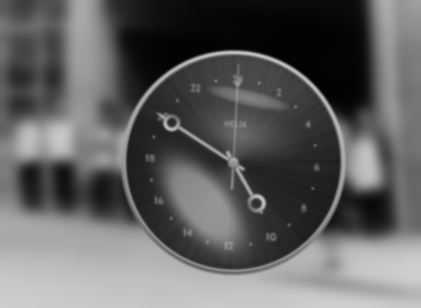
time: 9:50:00
